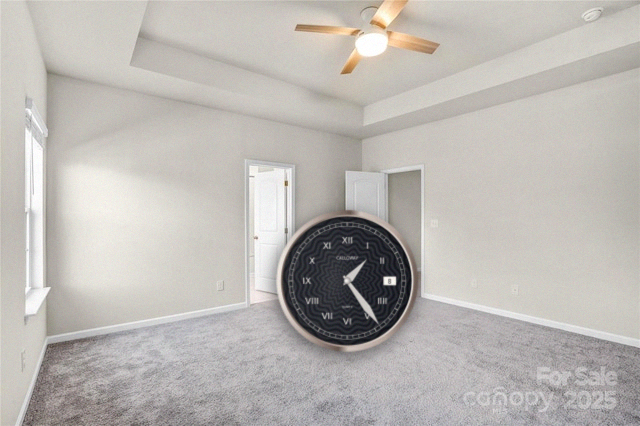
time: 1:24
